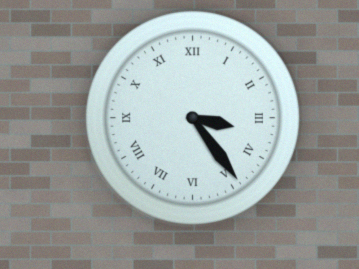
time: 3:24
